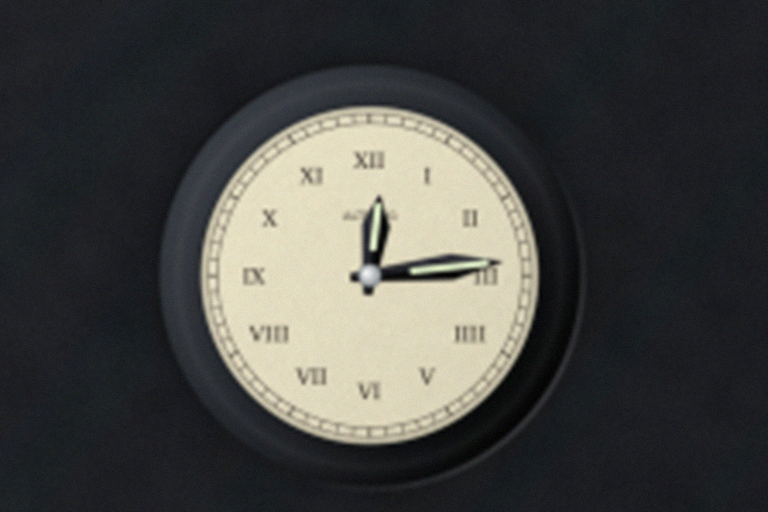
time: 12:14
